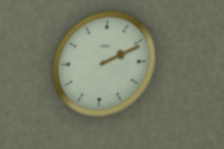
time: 2:11
